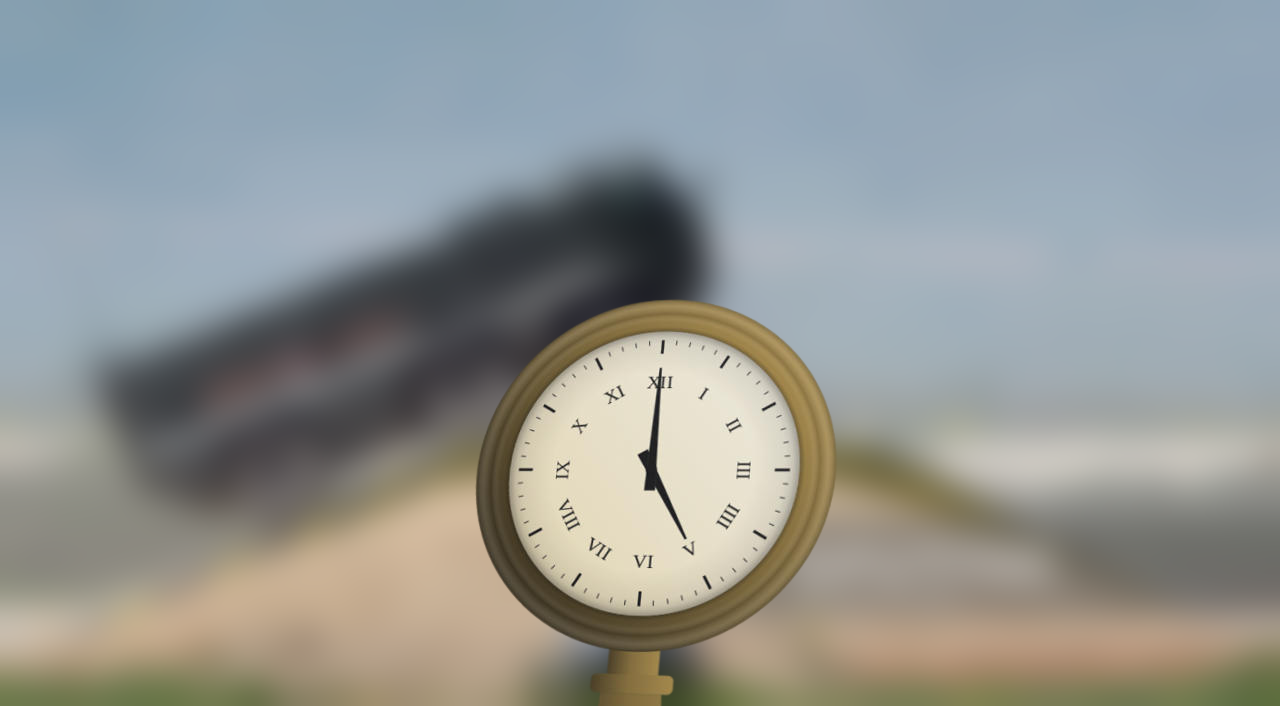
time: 5:00
